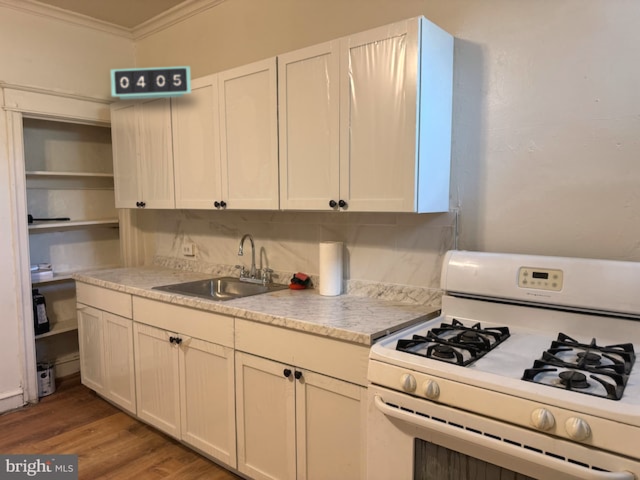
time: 4:05
